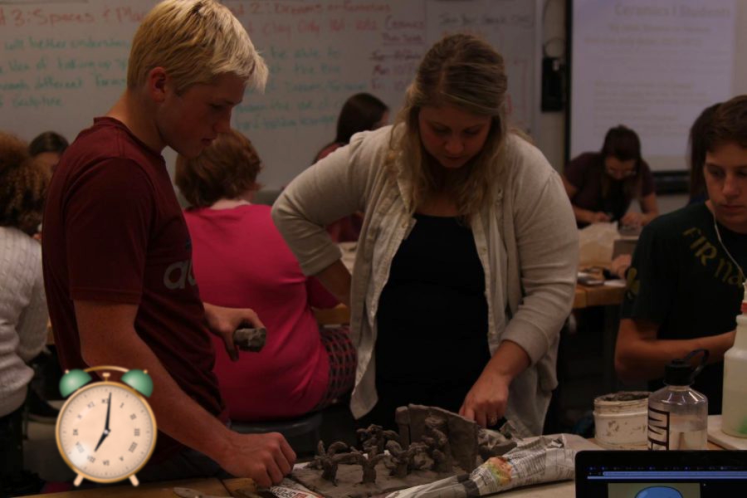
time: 7:01
